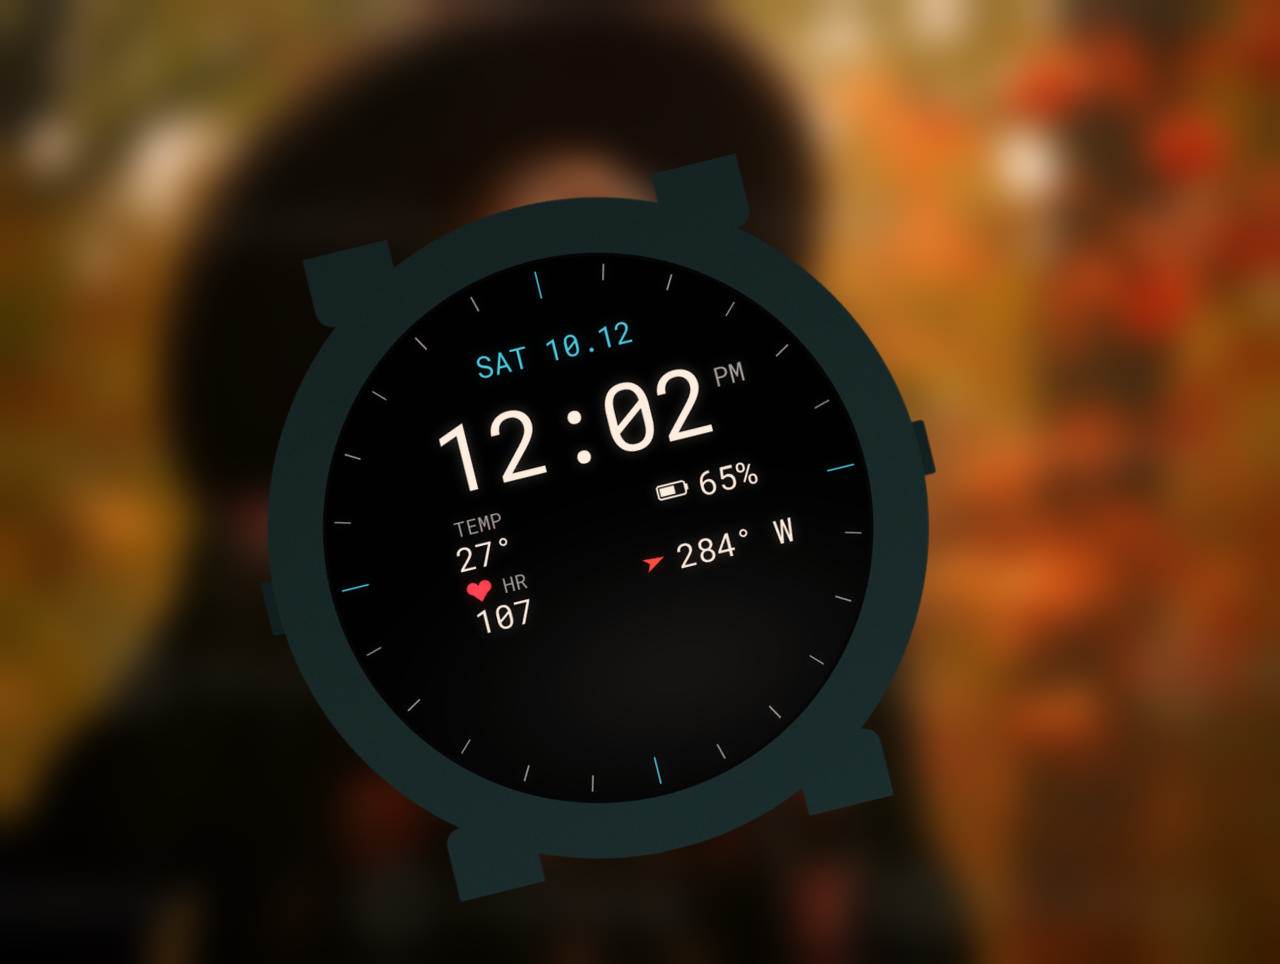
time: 12:02
